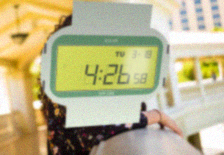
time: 4:26:58
